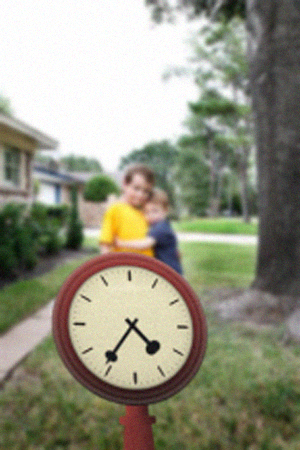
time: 4:36
